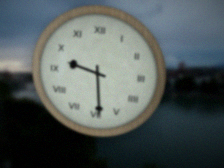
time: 9:29
